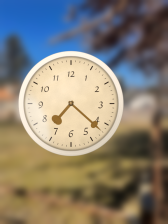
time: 7:22
